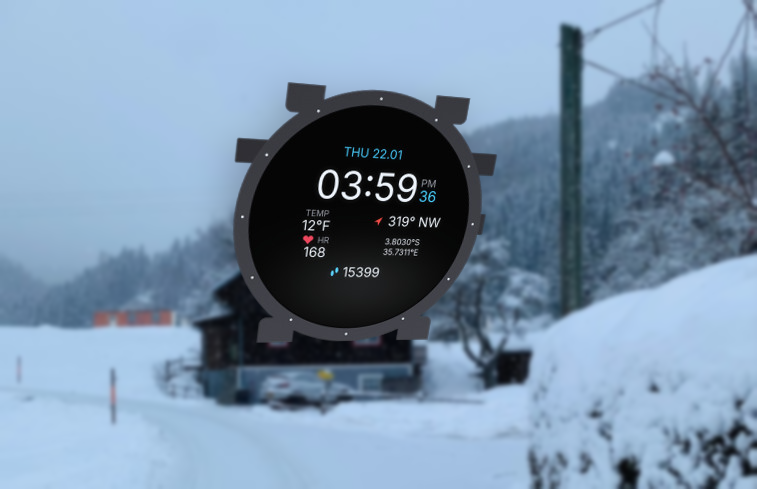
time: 3:59:36
